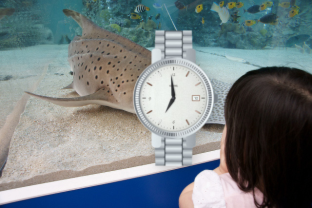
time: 6:59
